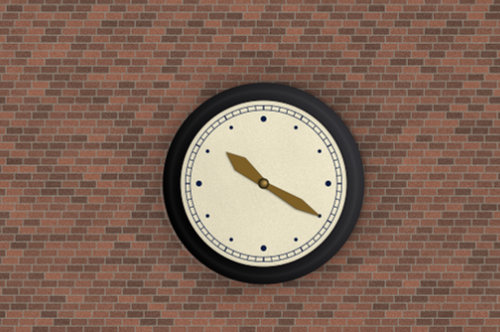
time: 10:20
